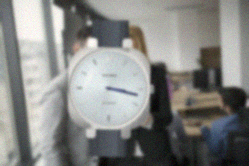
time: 3:17
